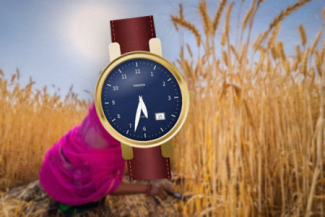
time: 5:33
